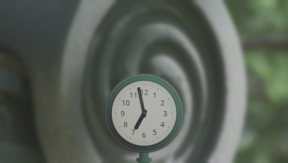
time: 6:58
